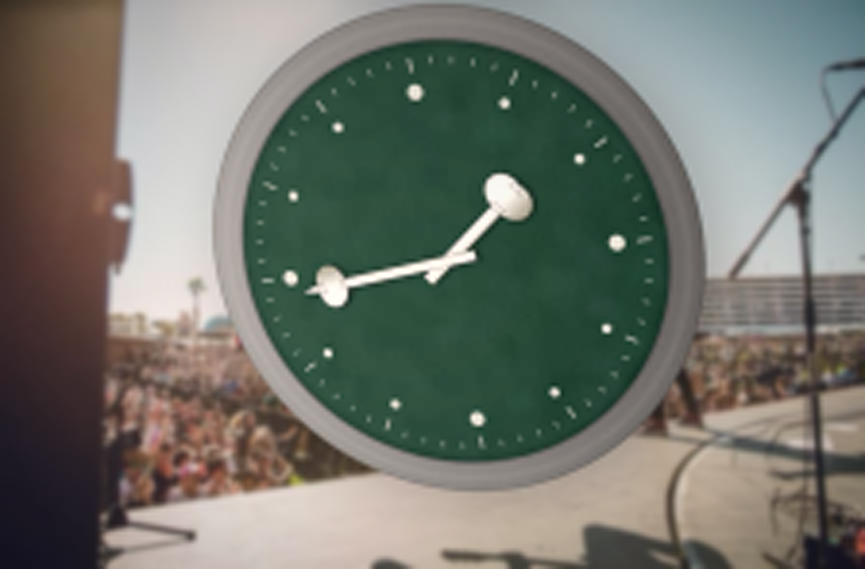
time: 1:44
